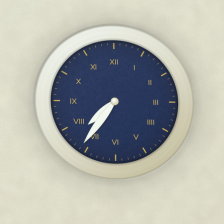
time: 7:36
